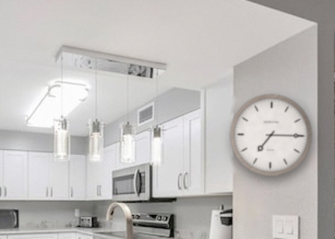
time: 7:15
